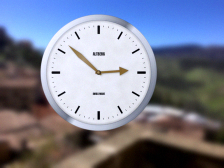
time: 2:52
